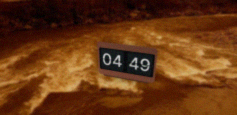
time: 4:49
